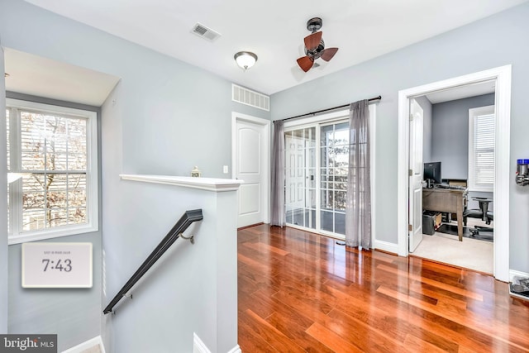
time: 7:43
